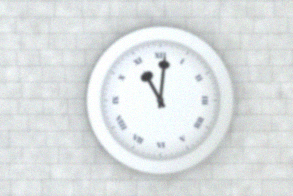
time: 11:01
